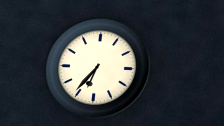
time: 6:36
